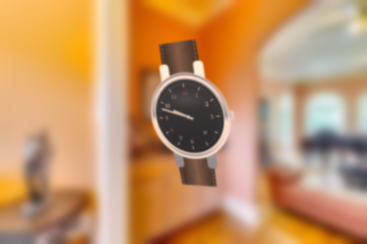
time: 9:48
